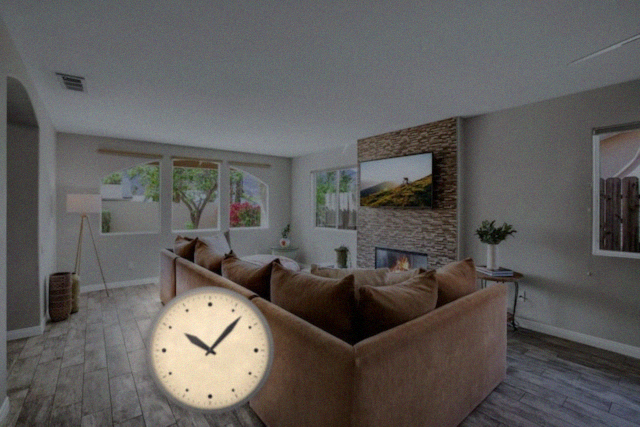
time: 10:07
